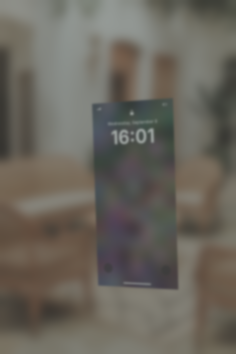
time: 16:01
